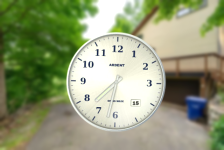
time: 7:32
